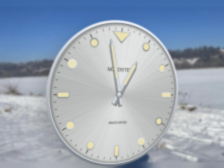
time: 12:58
